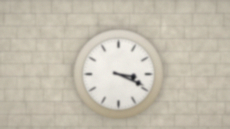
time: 3:19
